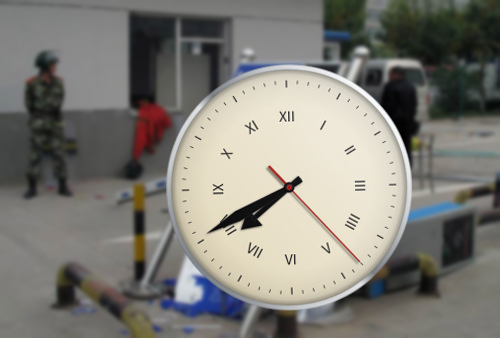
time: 7:40:23
